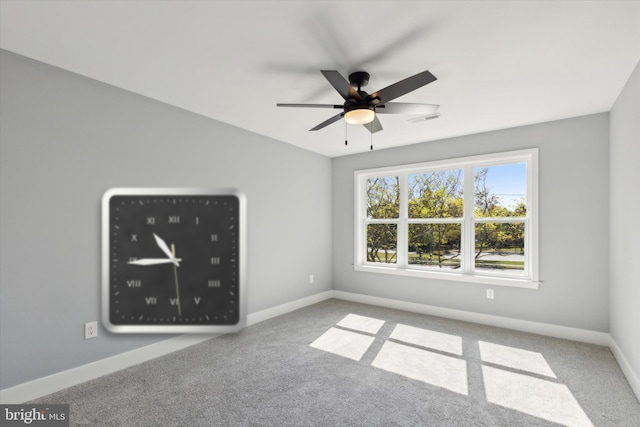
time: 10:44:29
